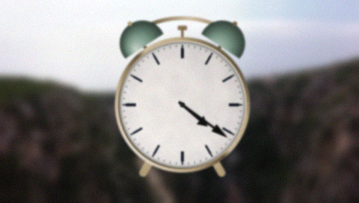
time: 4:21
